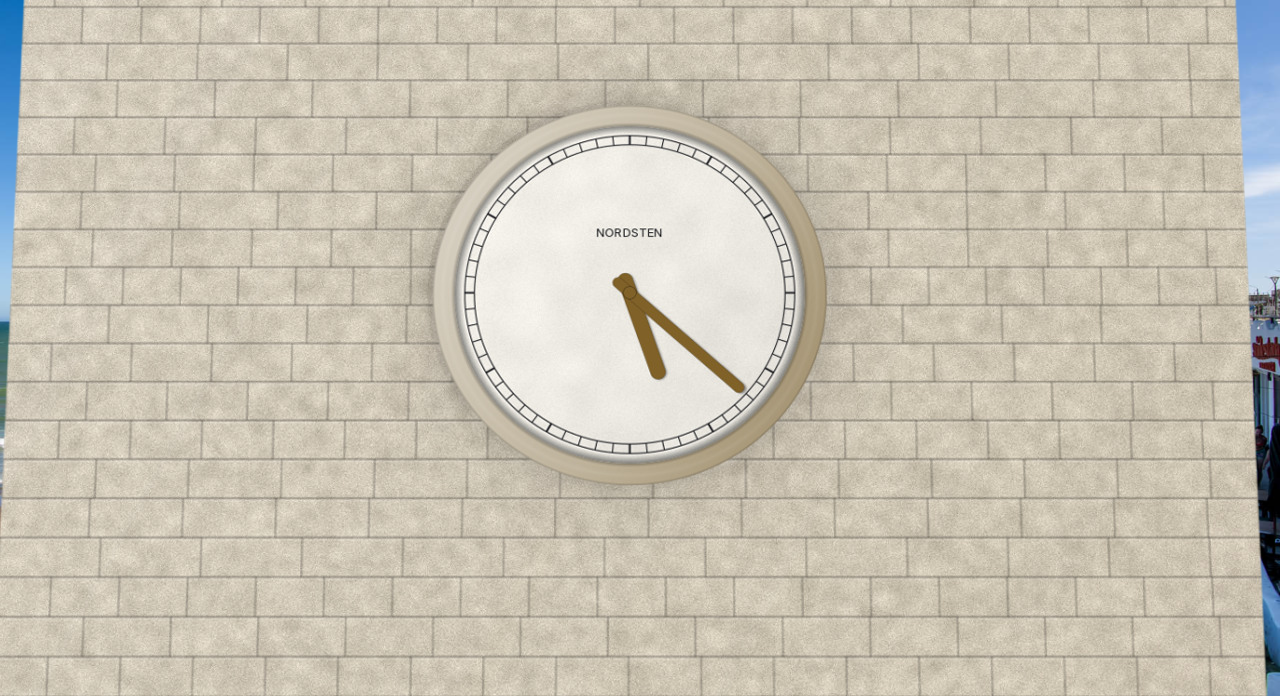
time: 5:22
